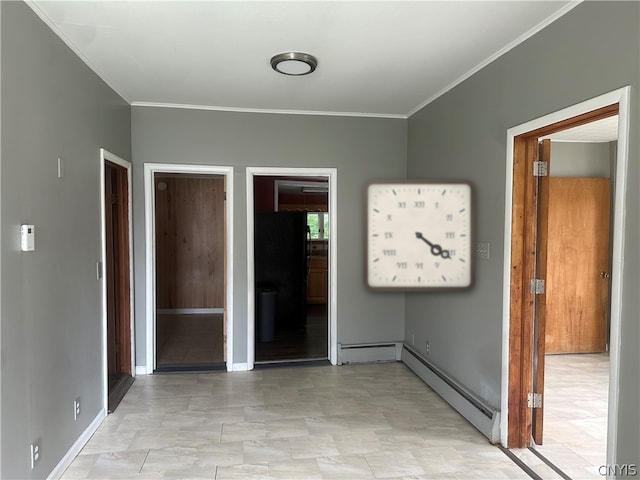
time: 4:21
